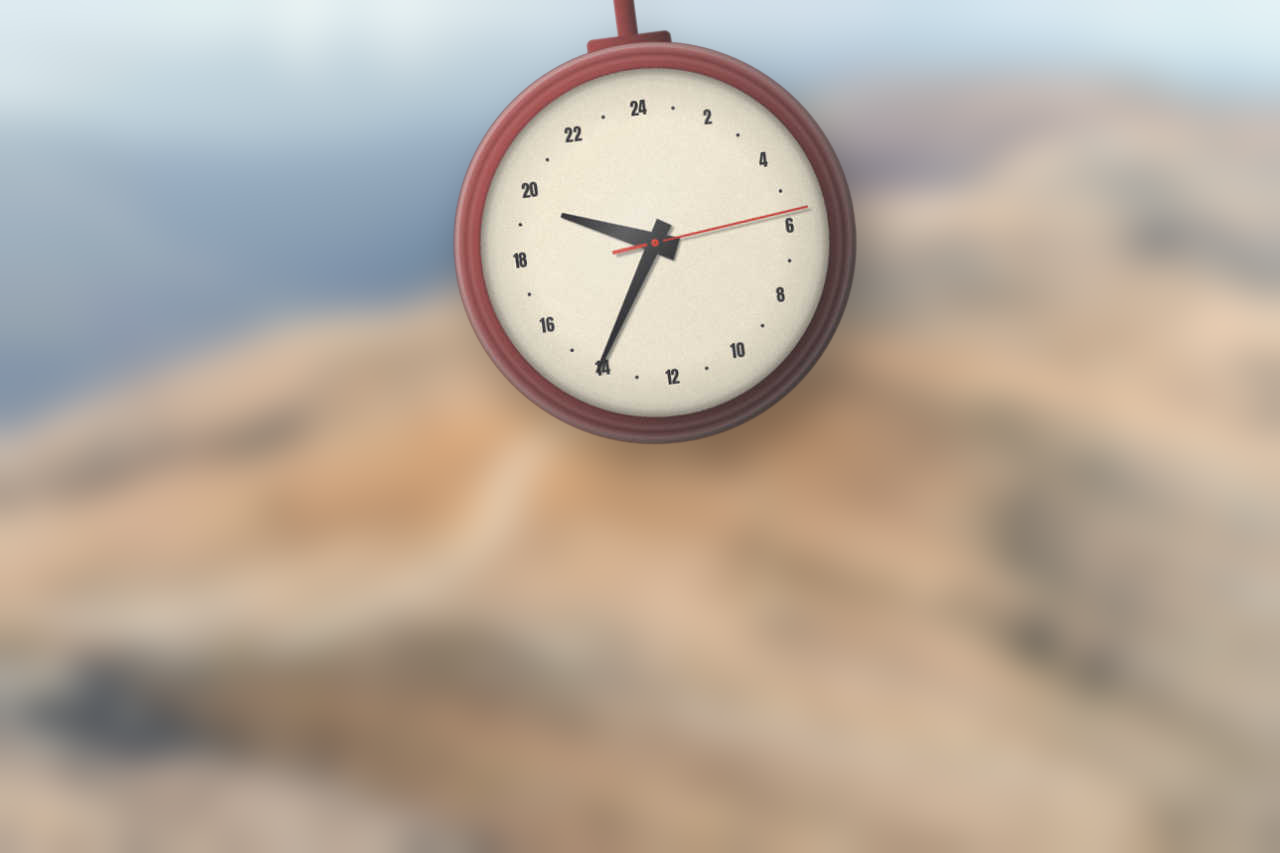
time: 19:35:14
